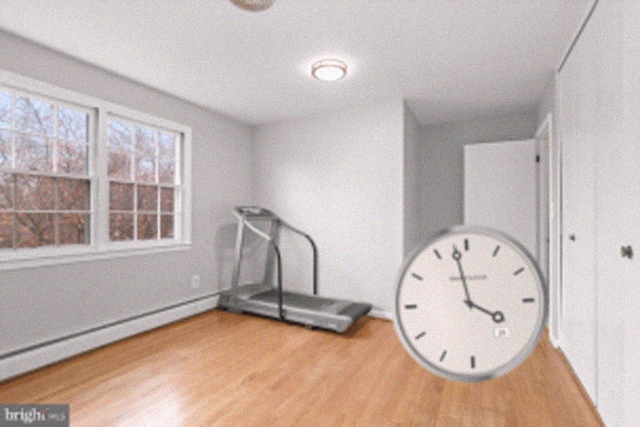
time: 3:58
